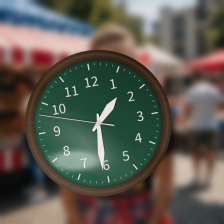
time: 1:30:48
